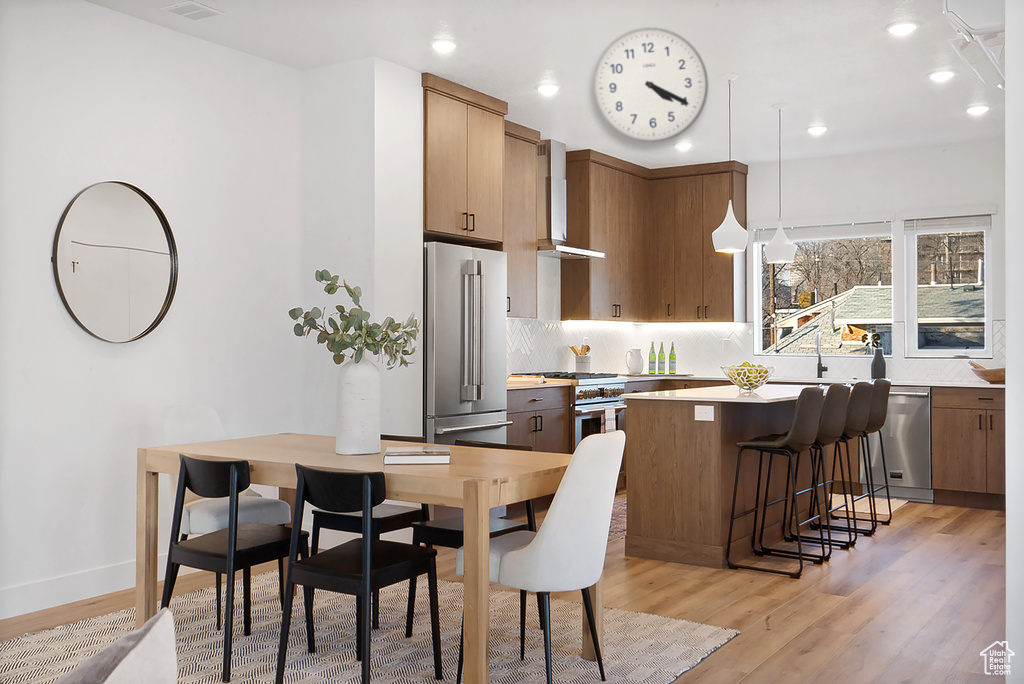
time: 4:20
